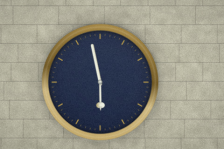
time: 5:58
